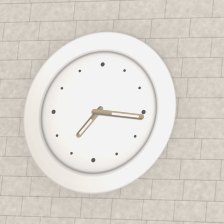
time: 7:16
